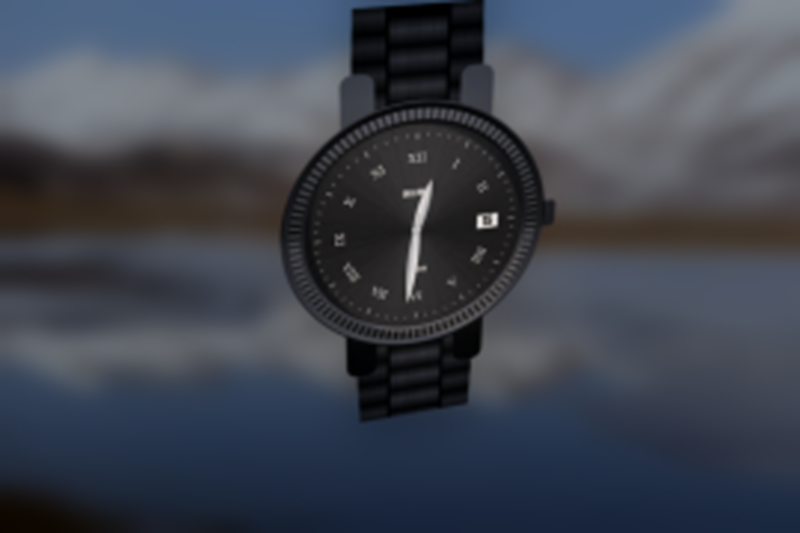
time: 12:31
